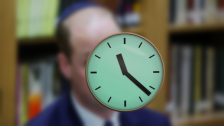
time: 11:22
